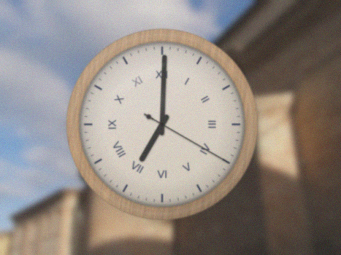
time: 7:00:20
